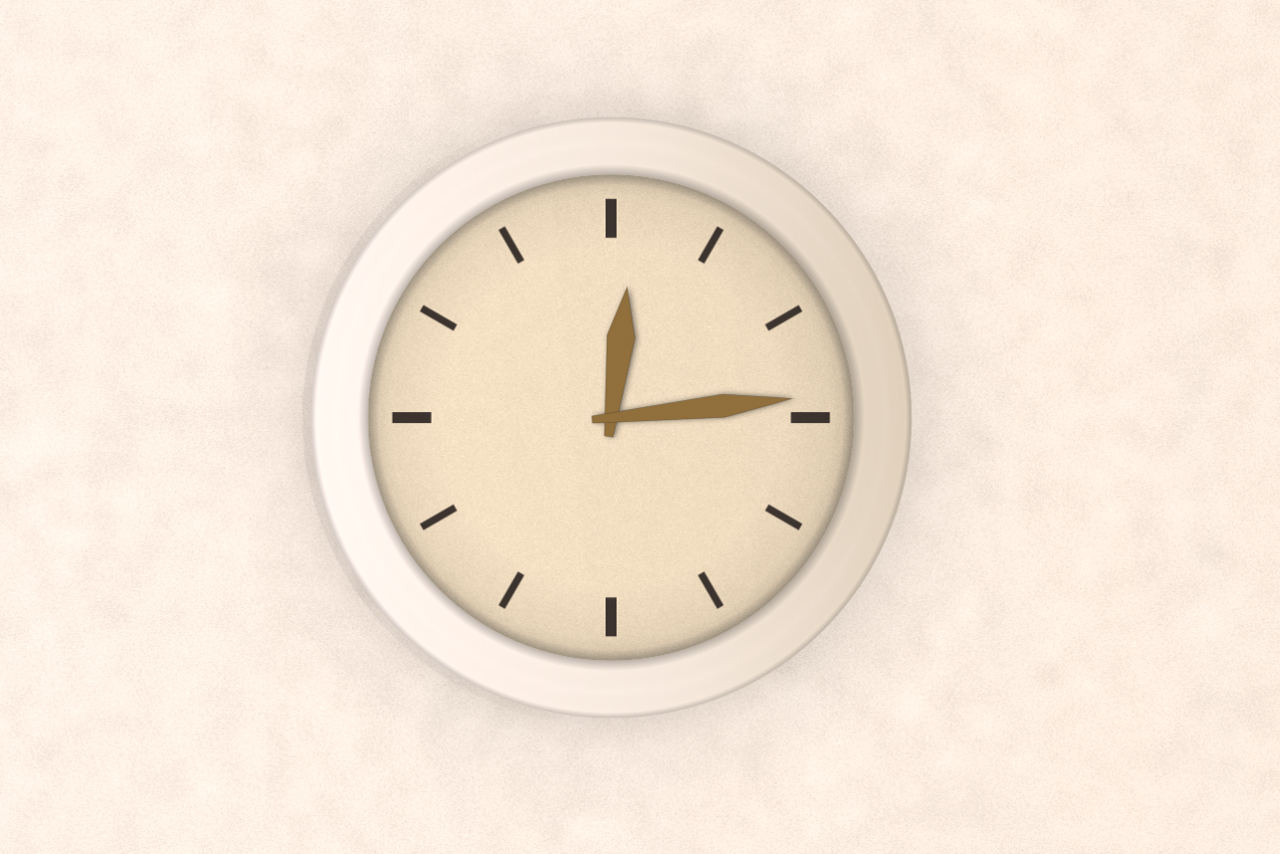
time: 12:14
